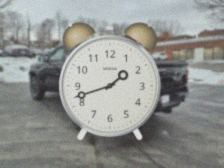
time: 1:42
